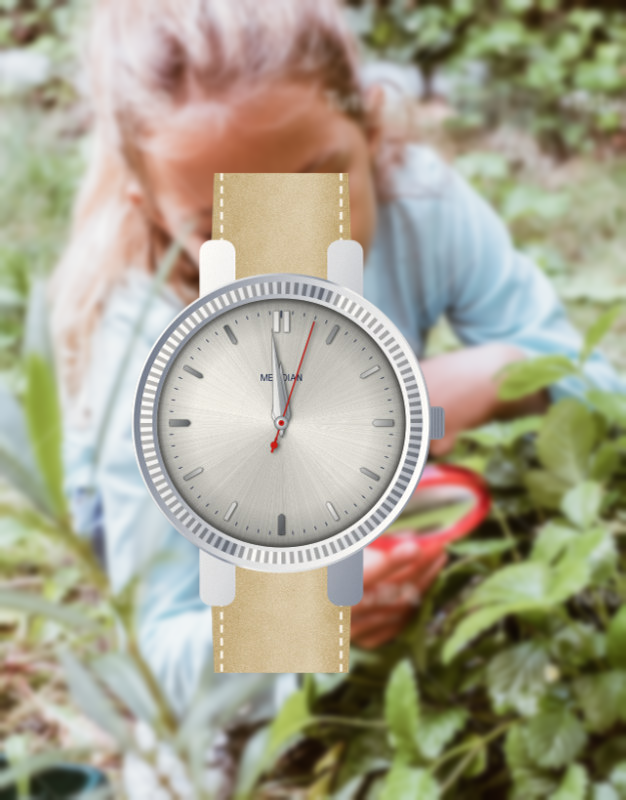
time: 11:59:03
